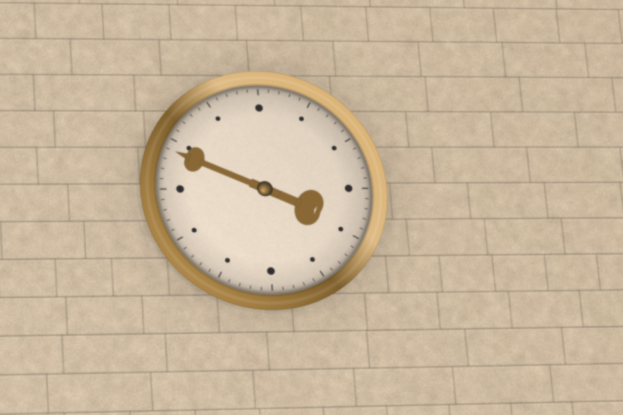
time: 3:49
